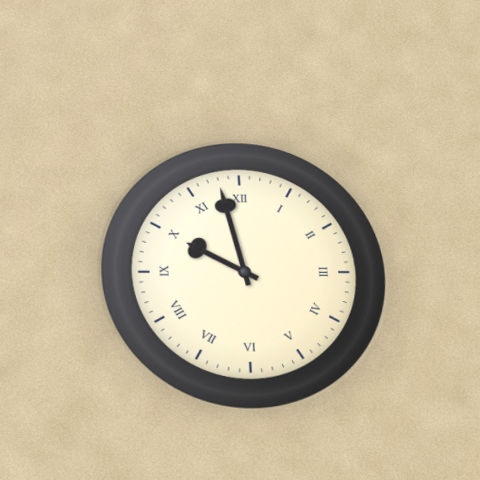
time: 9:58
